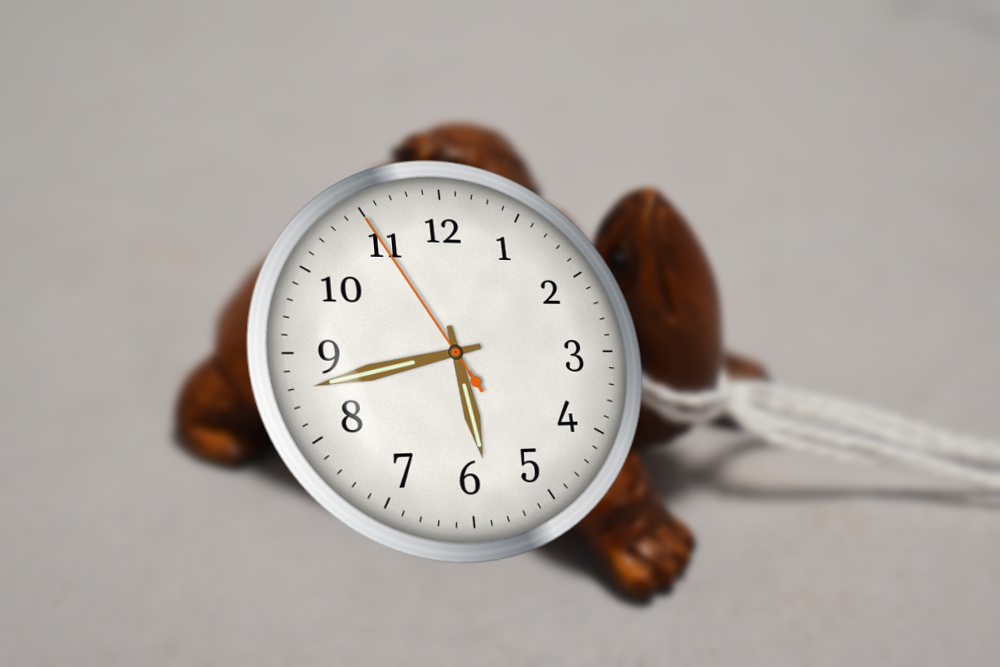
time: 5:42:55
